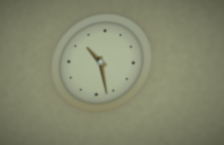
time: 10:27
